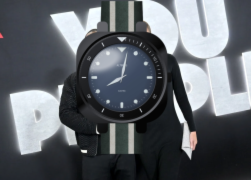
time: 8:02
